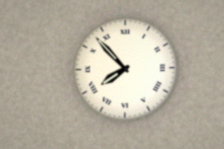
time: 7:53
